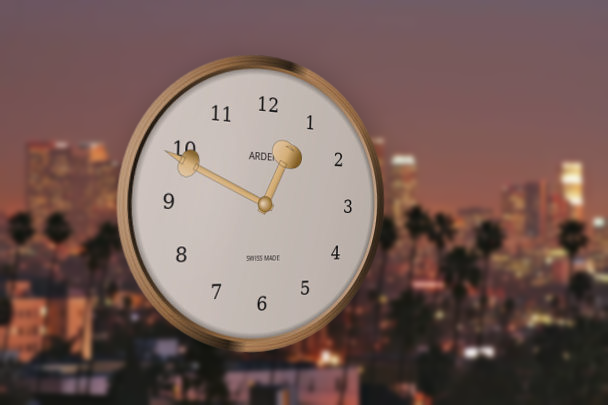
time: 12:49
